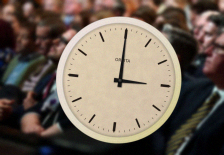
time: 3:00
